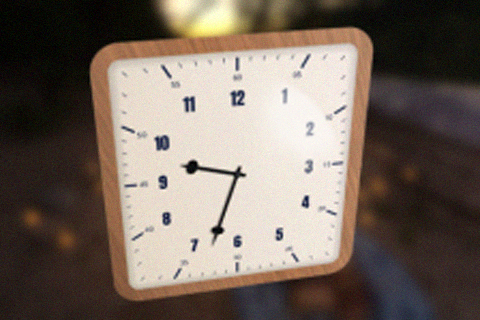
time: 9:33
